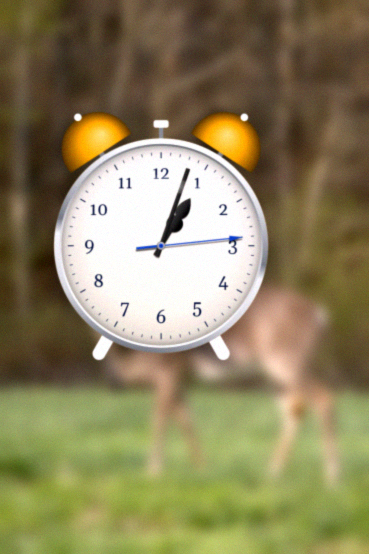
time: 1:03:14
